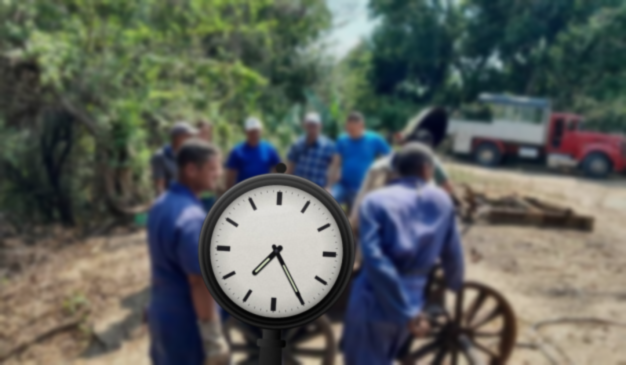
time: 7:25
